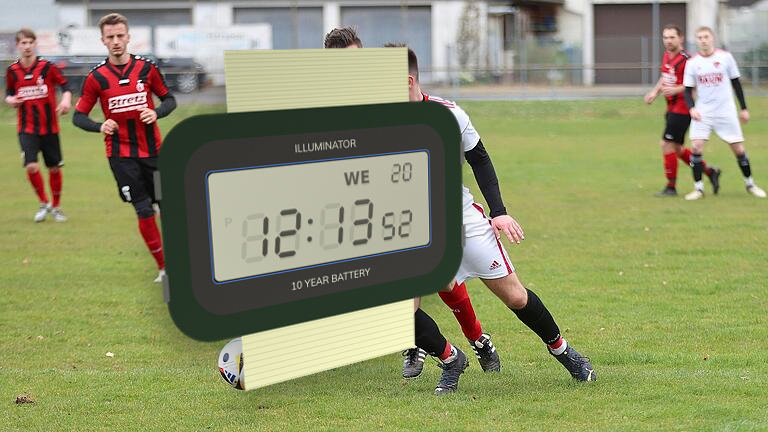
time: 12:13:52
